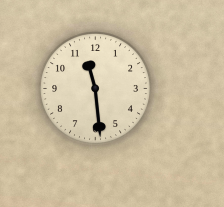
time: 11:29
